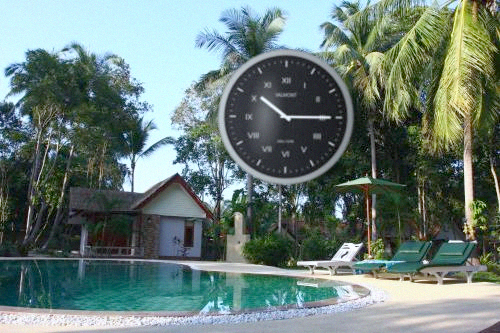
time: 10:15
